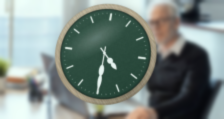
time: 4:30
